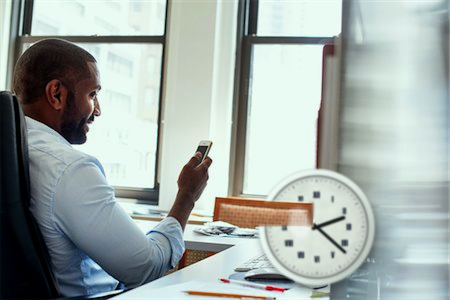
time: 2:22
